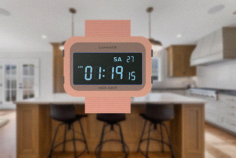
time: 1:19:15
